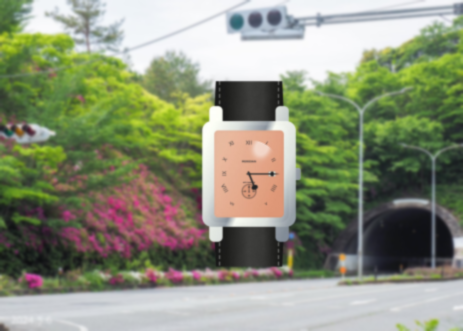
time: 5:15
